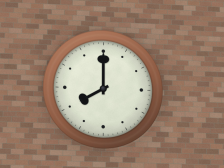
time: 8:00
